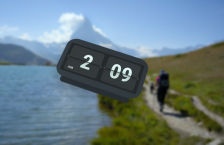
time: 2:09
